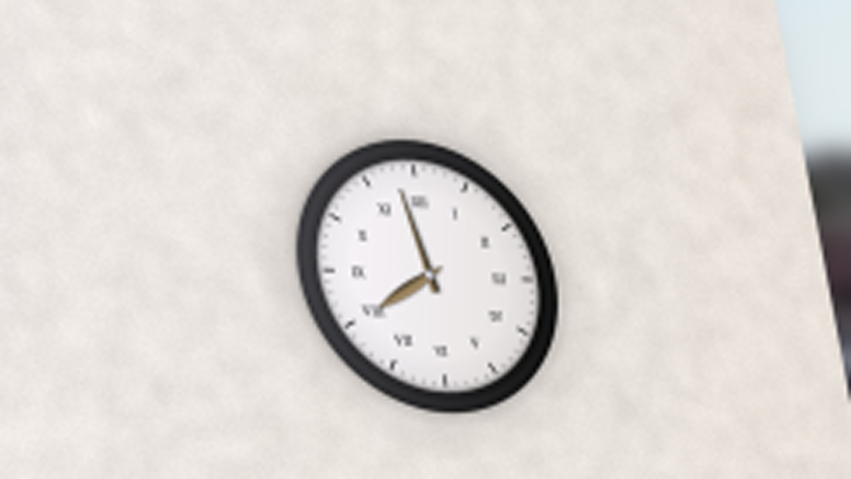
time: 7:58
